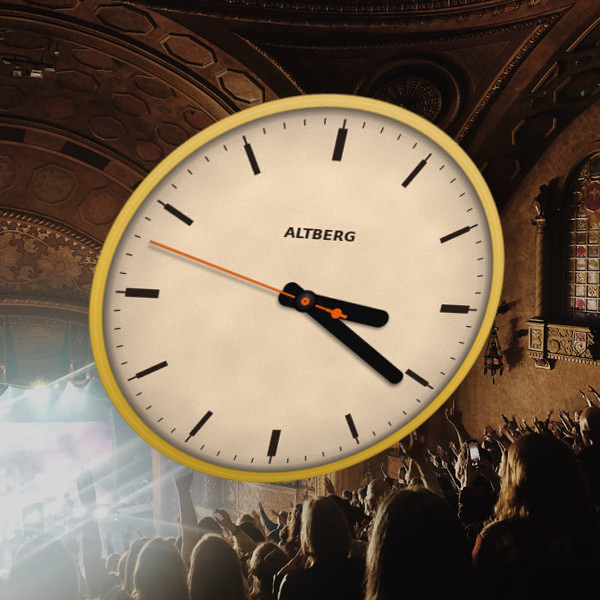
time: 3:20:48
